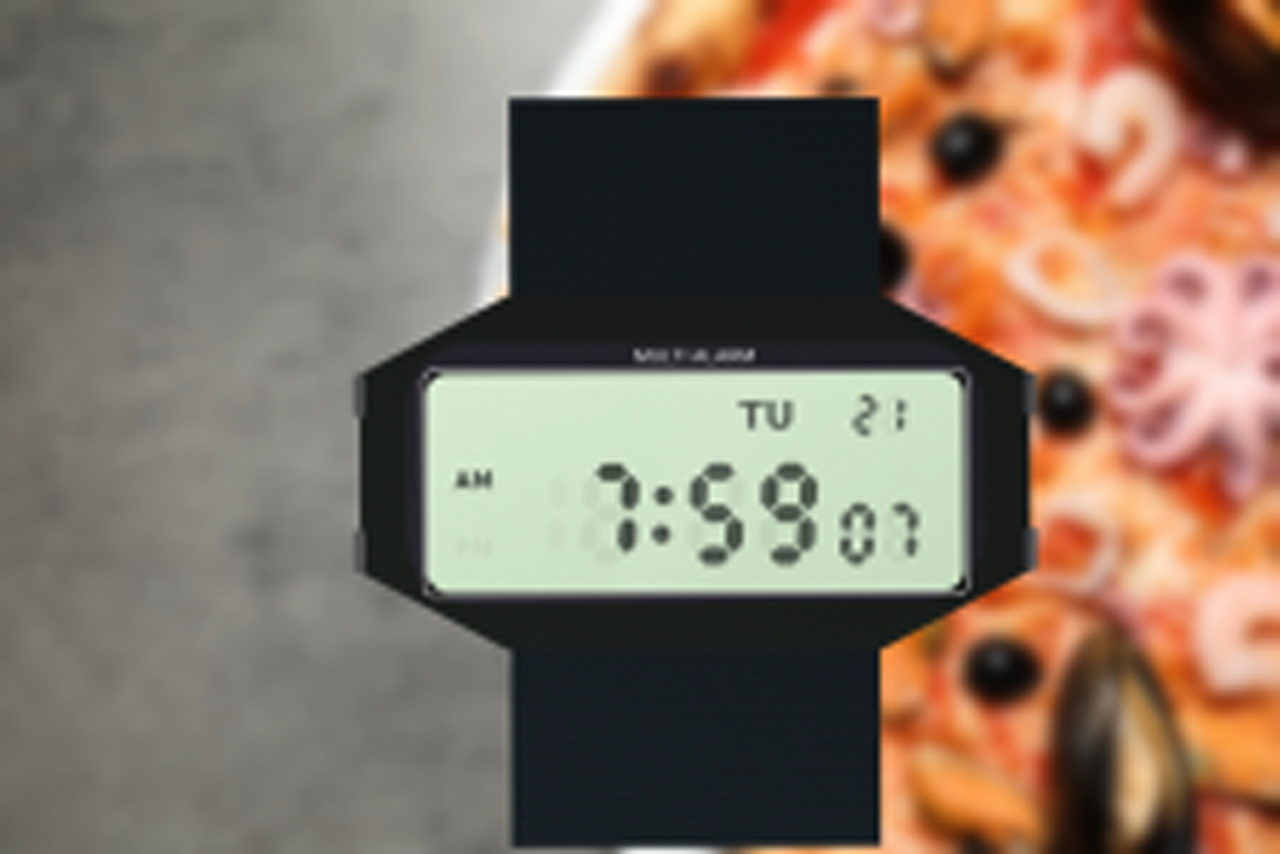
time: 7:59:07
